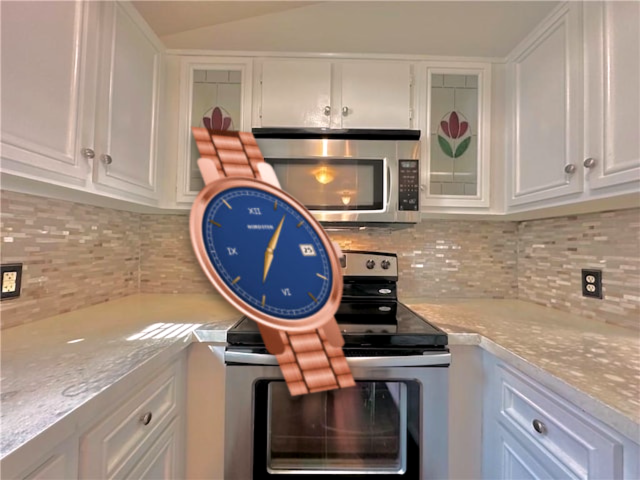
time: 7:07
